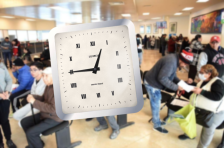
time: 12:45
